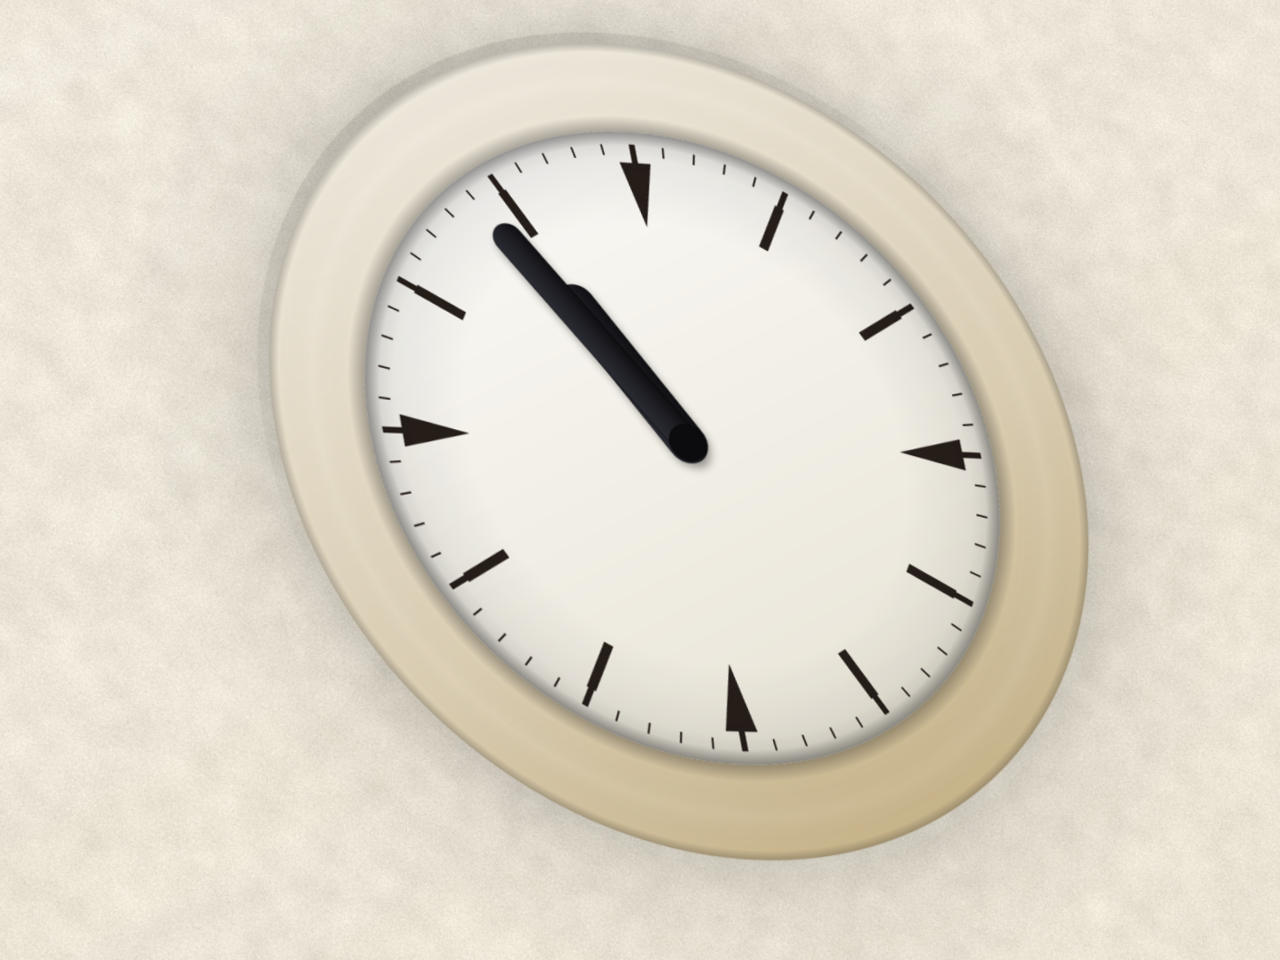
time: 10:54
